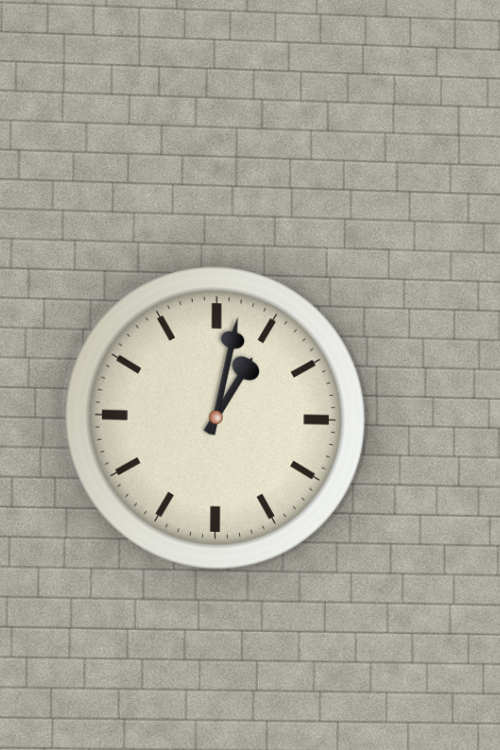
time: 1:02
